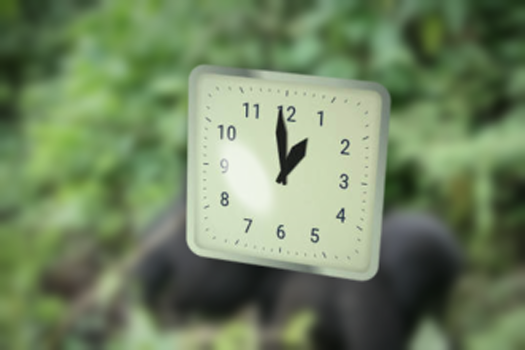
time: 12:59
